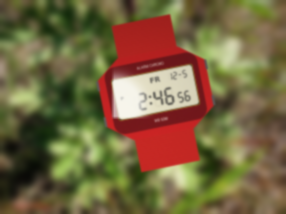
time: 2:46:56
